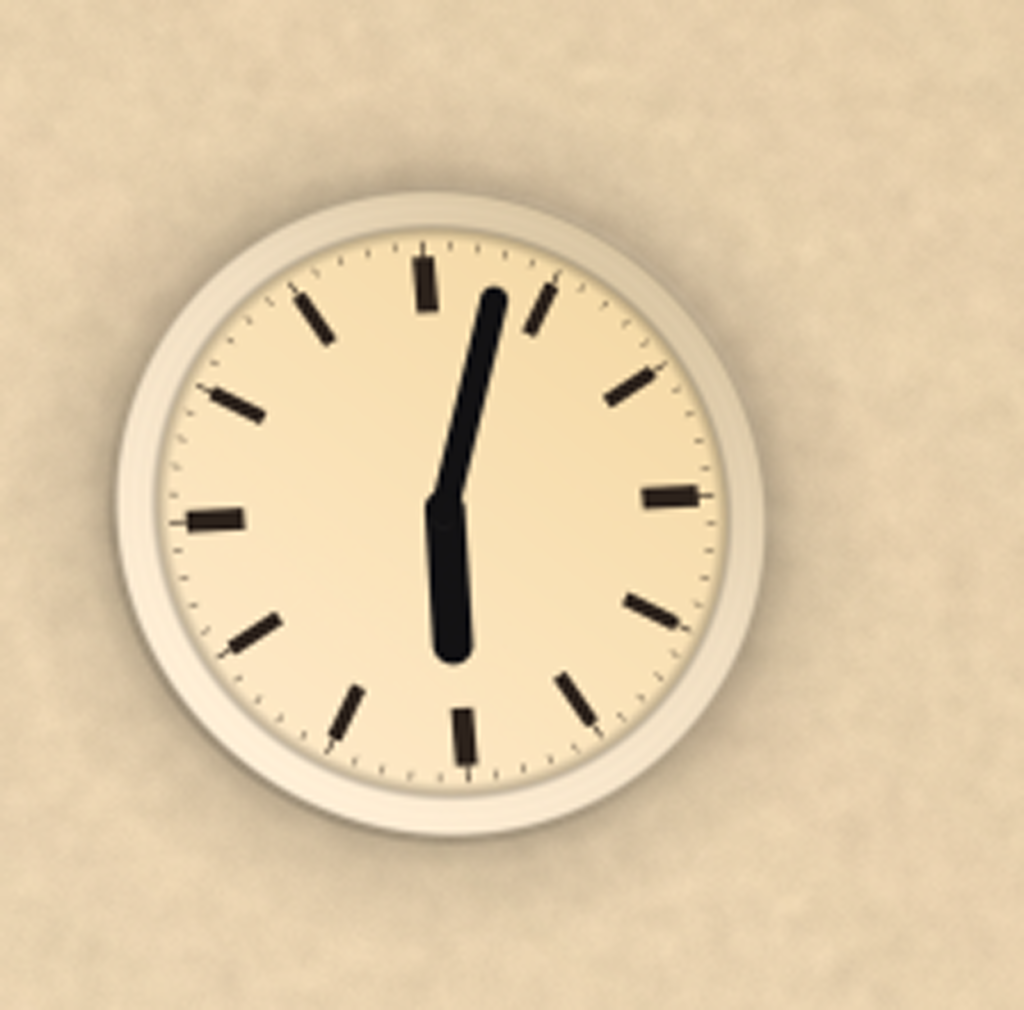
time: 6:03
